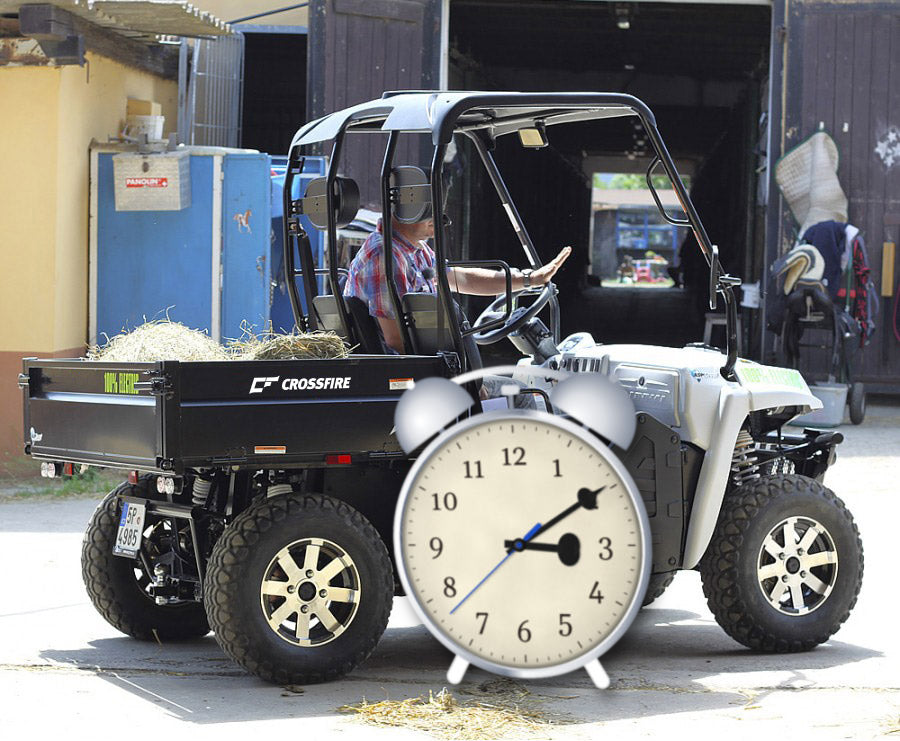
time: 3:09:38
